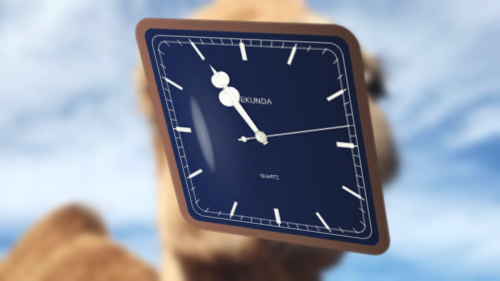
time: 10:55:13
